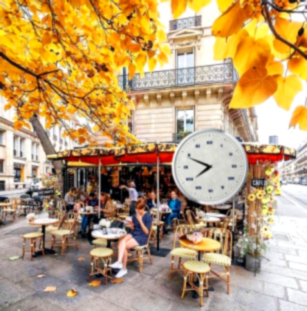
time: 7:49
